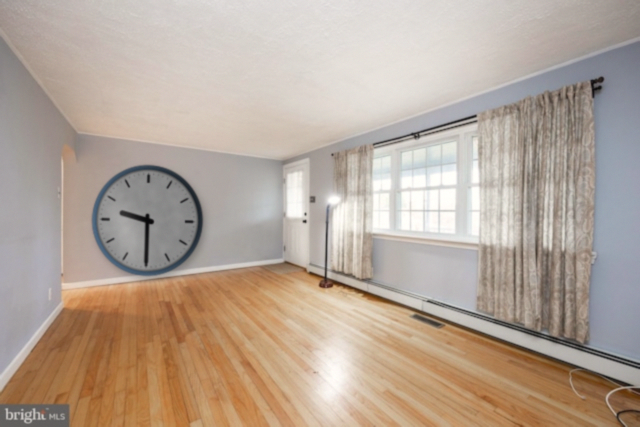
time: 9:30
